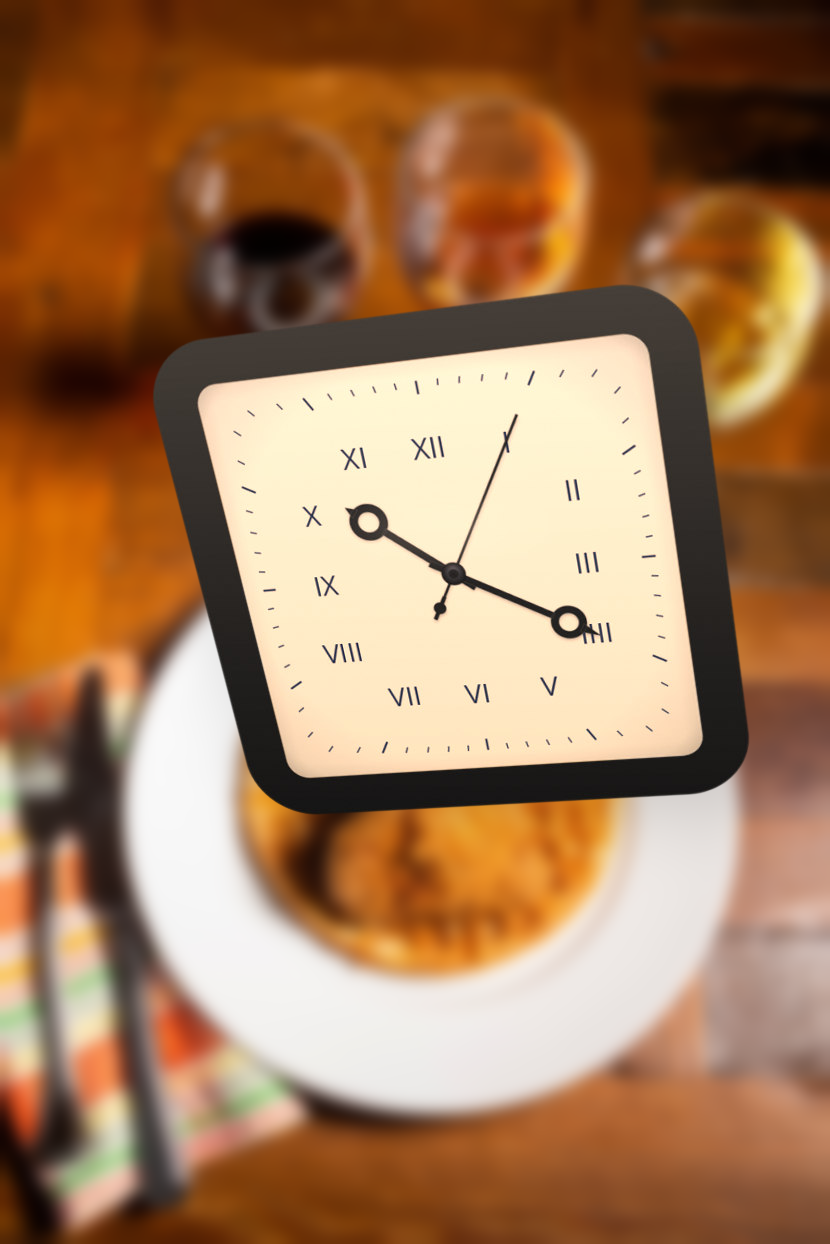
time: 10:20:05
